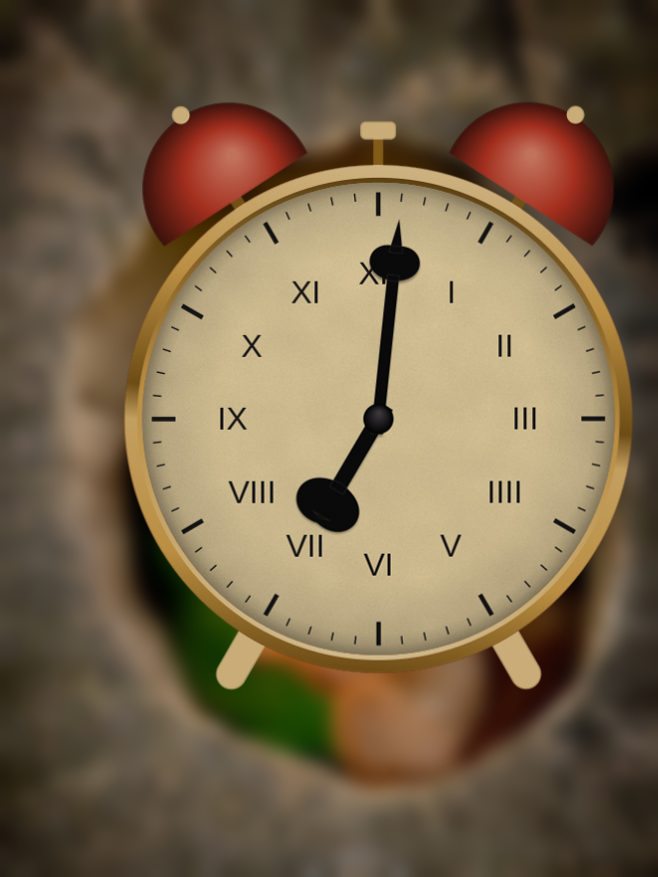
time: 7:01
